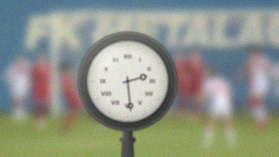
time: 2:29
